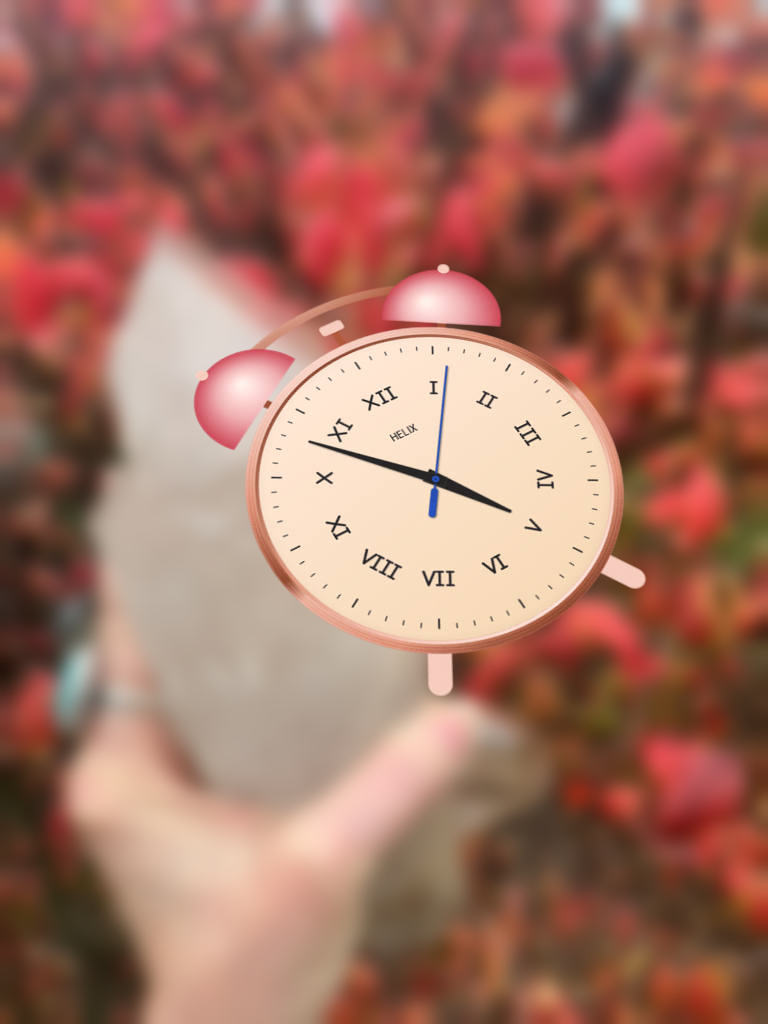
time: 4:53:06
